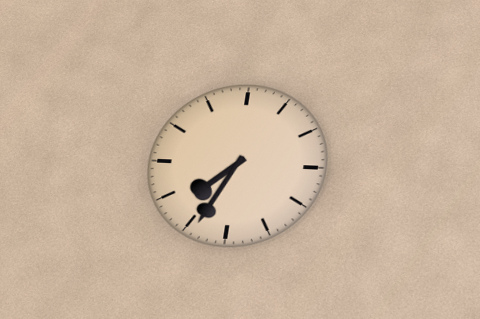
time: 7:34
